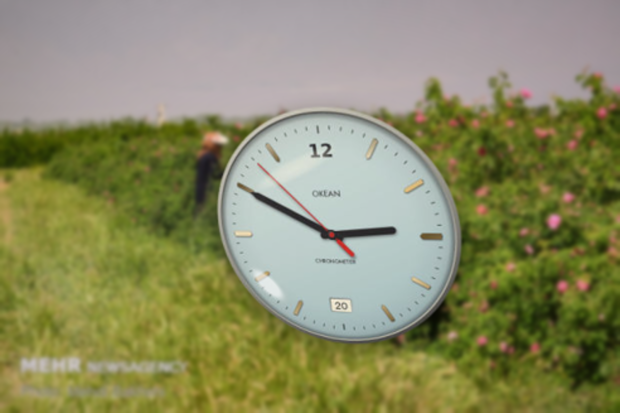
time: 2:49:53
